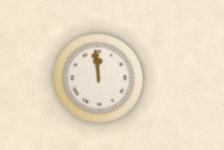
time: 11:59
